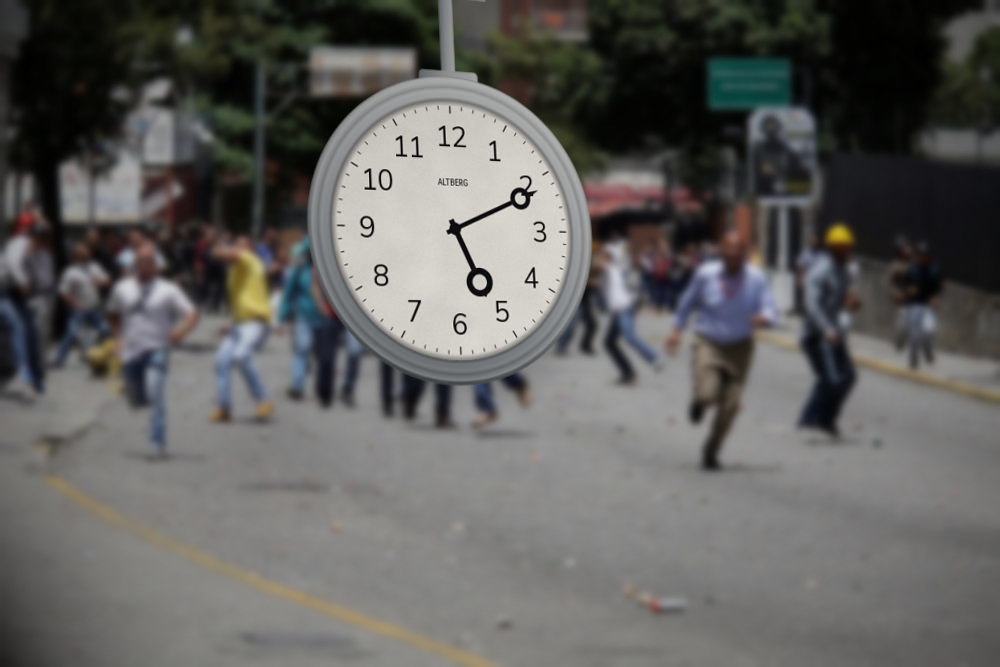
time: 5:11
